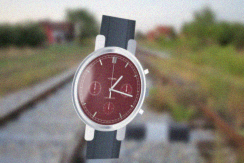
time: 1:17
